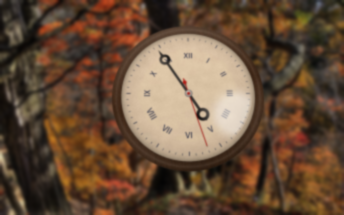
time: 4:54:27
